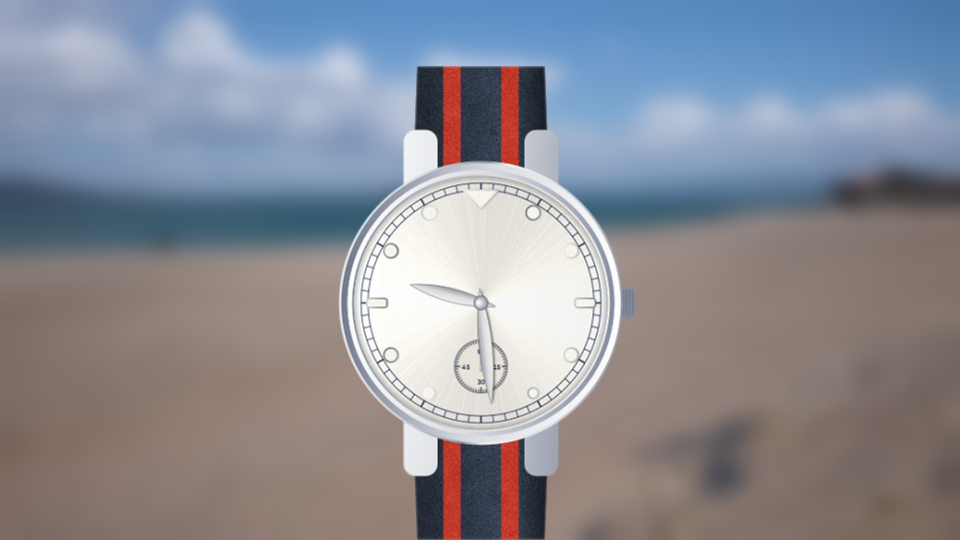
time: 9:29
